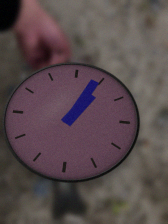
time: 1:04
